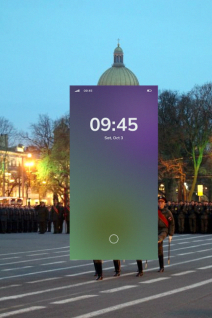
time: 9:45
